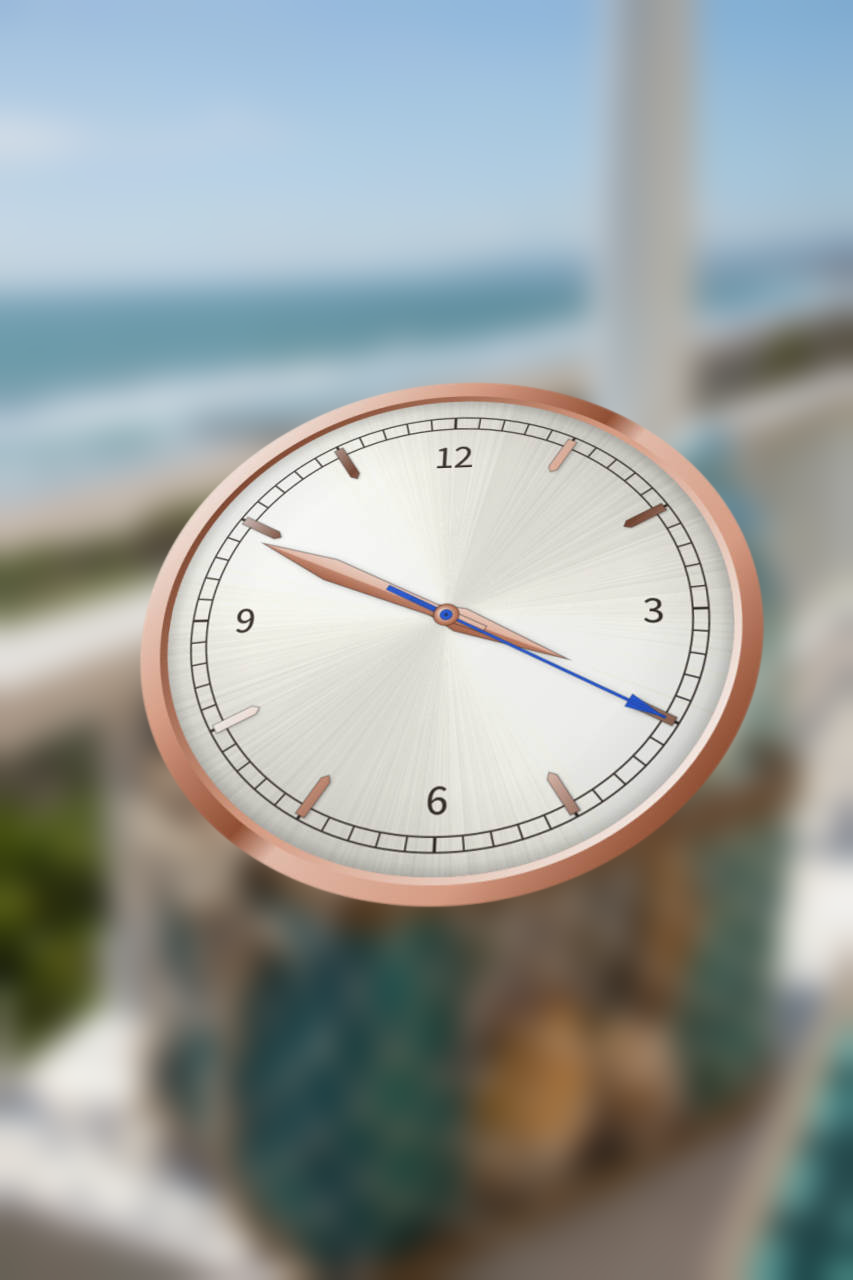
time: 3:49:20
